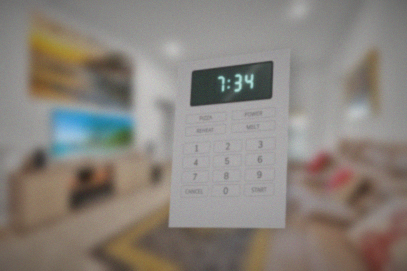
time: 7:34
